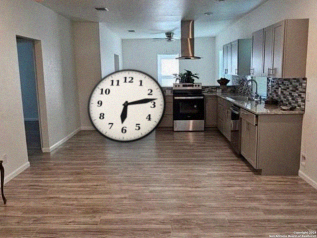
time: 6:13
